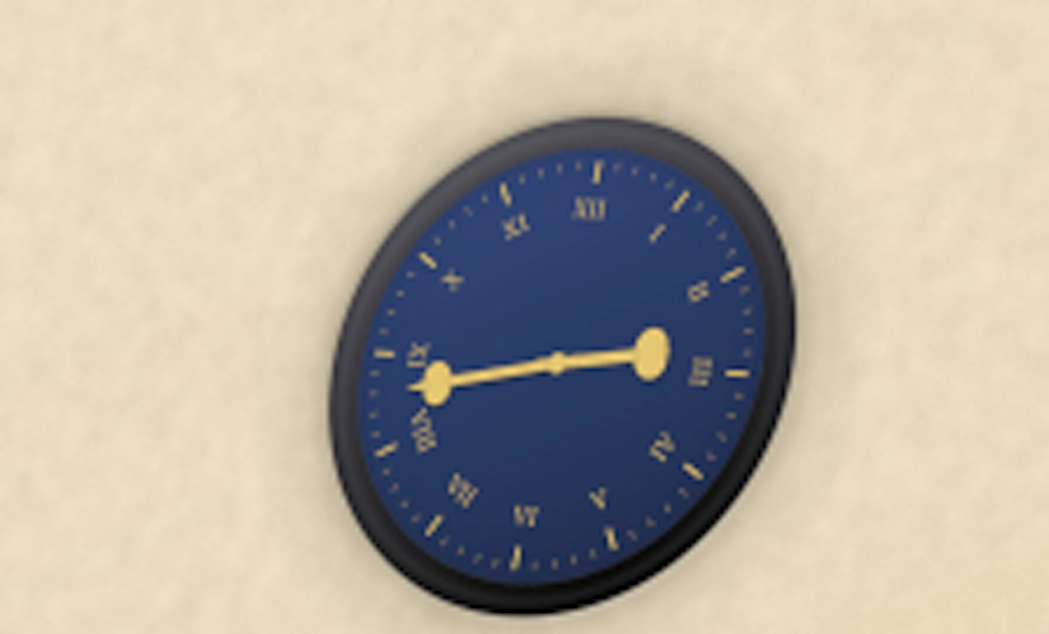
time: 2:43
